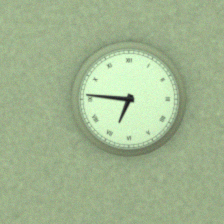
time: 6:46
